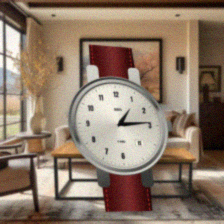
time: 1:14
